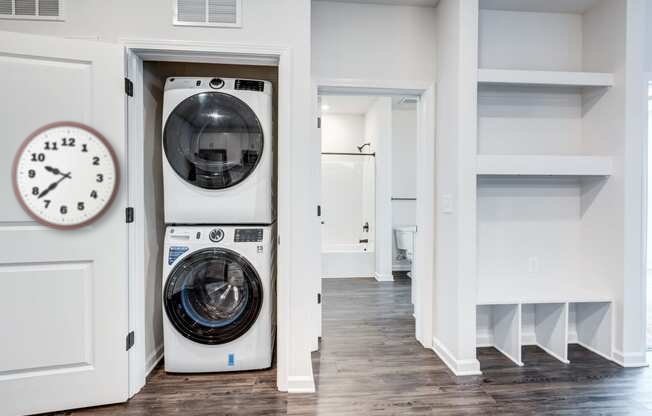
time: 9:38
